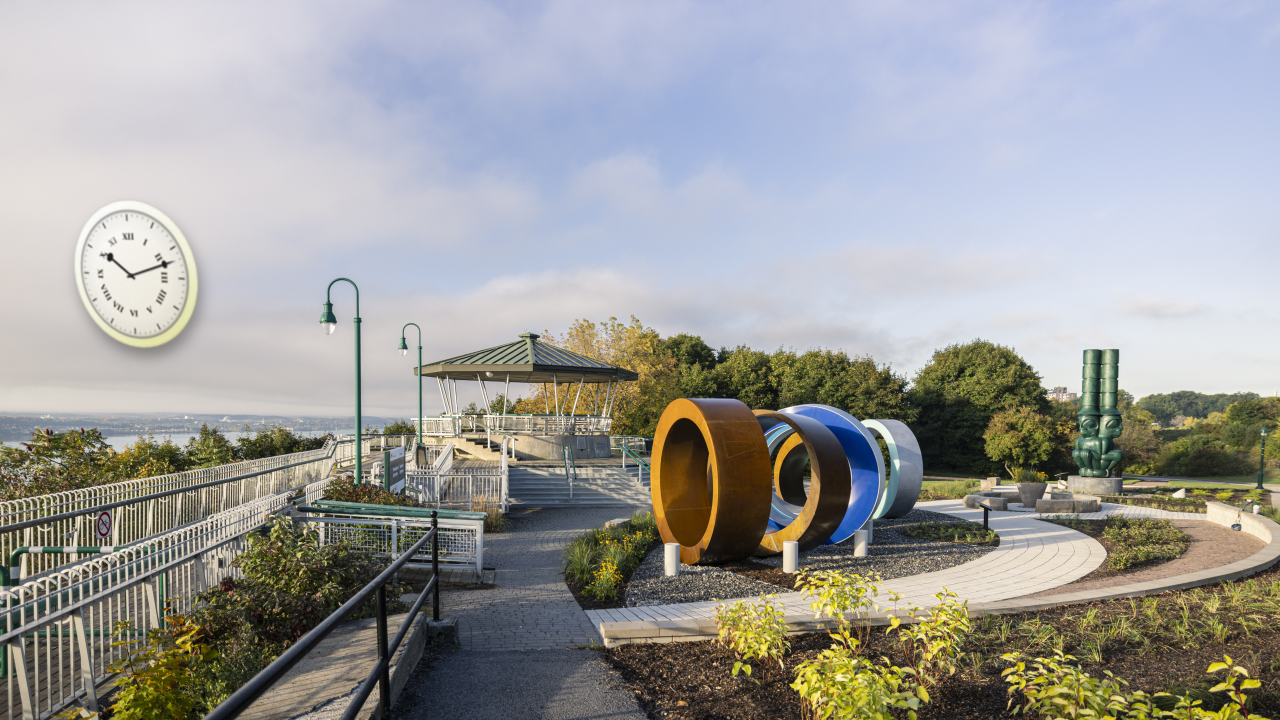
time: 10:12
